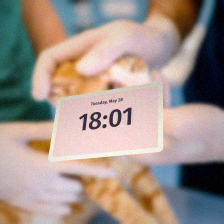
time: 18:01
